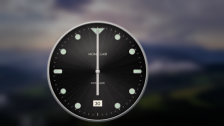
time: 6:00
